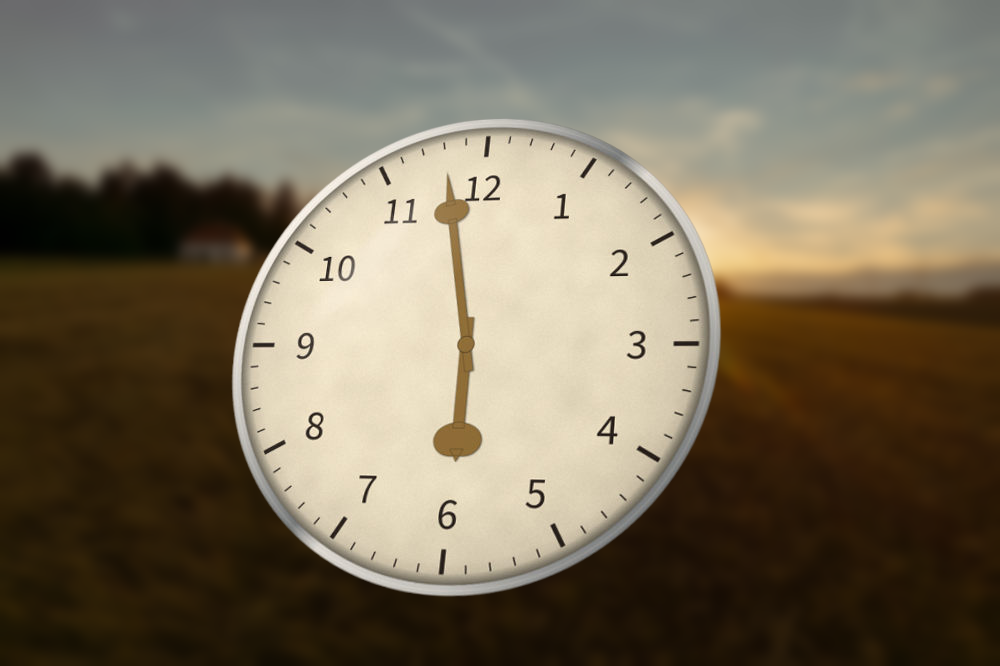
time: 5:58
